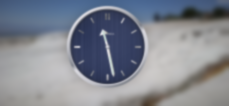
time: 11:28
